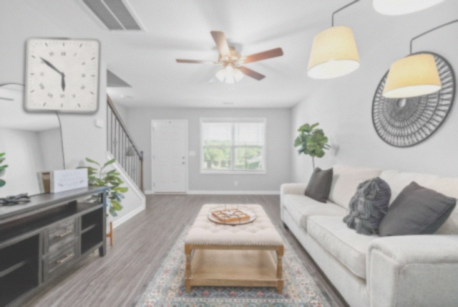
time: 5:51
